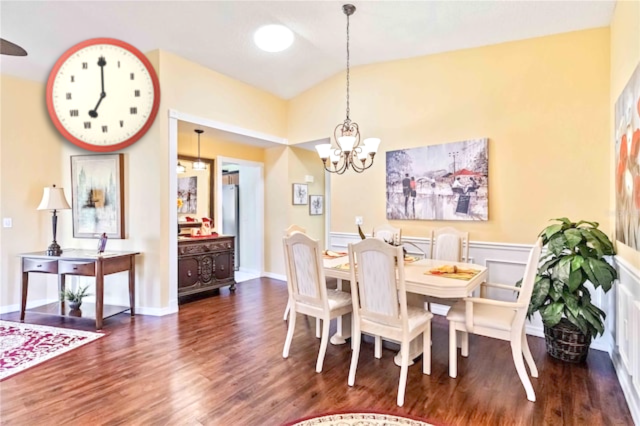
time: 7:00
